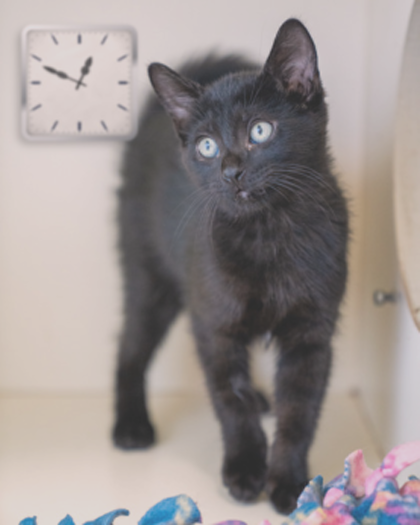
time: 12:49
